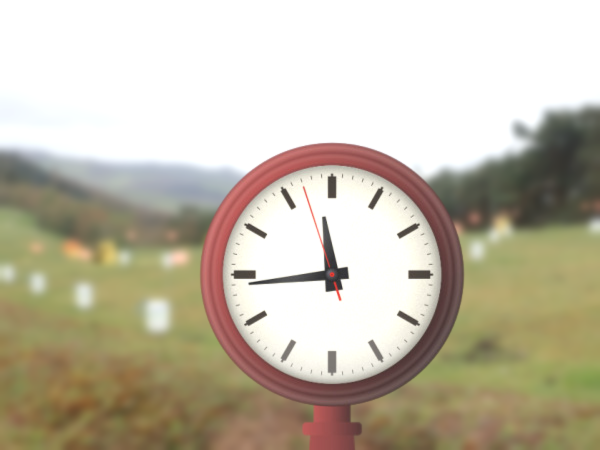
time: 11:43:57
